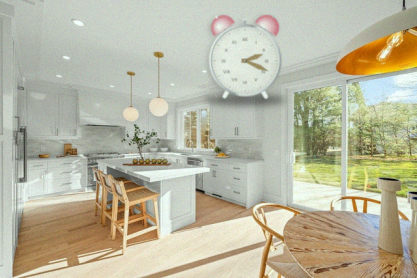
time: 2:19
